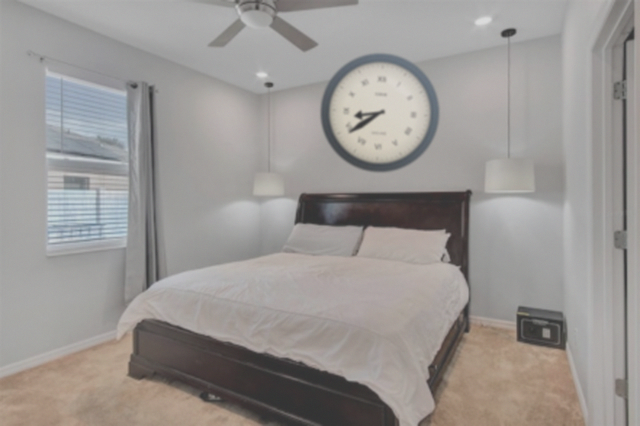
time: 8:39
